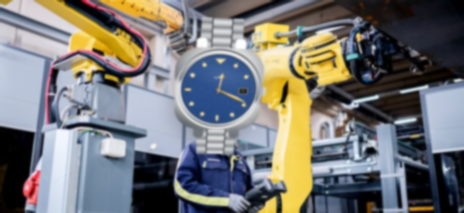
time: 12:19
